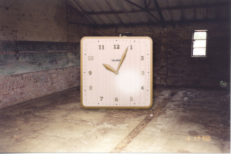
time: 10:04
